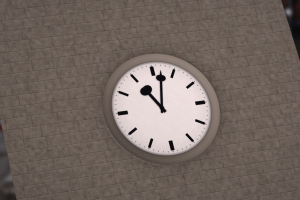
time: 11:02
